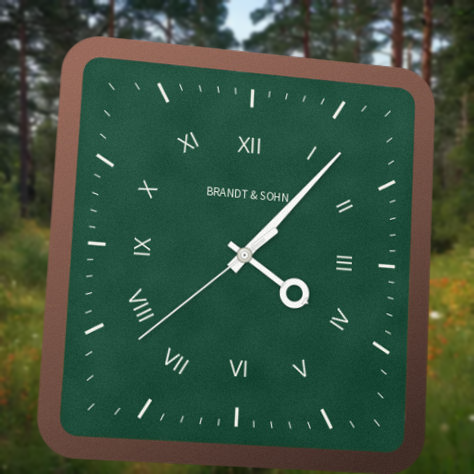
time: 4:06:38
